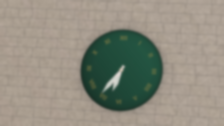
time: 6:36
